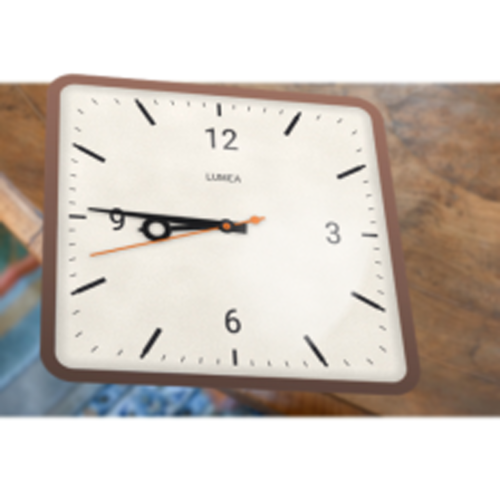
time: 8:45:42
